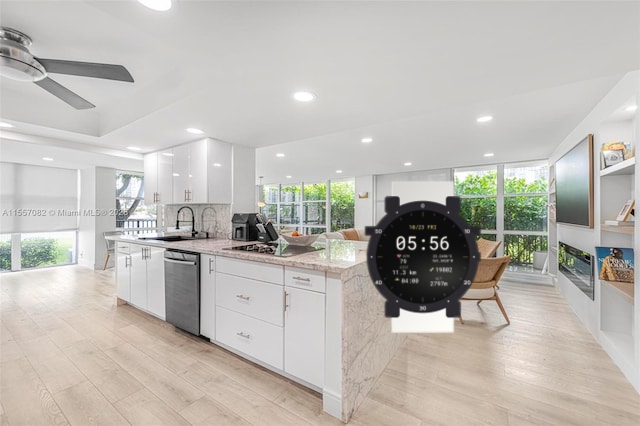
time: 5:56
